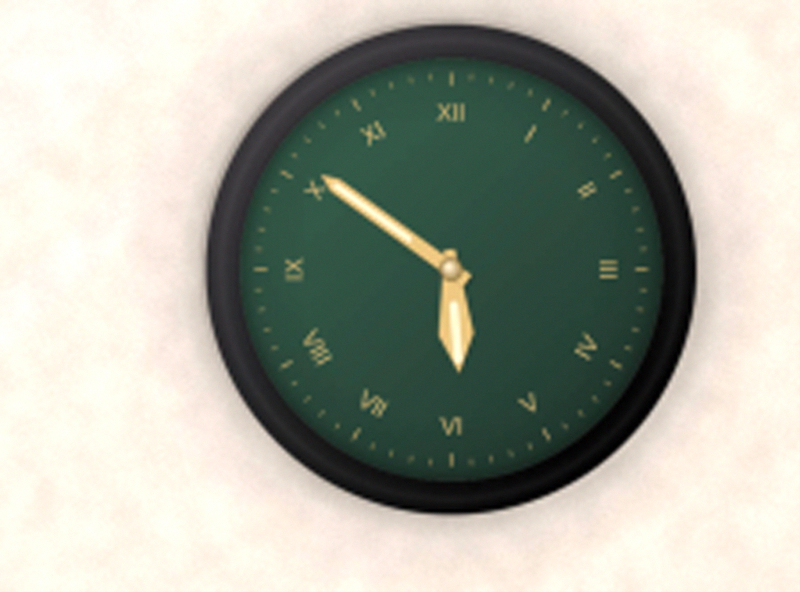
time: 5:51
